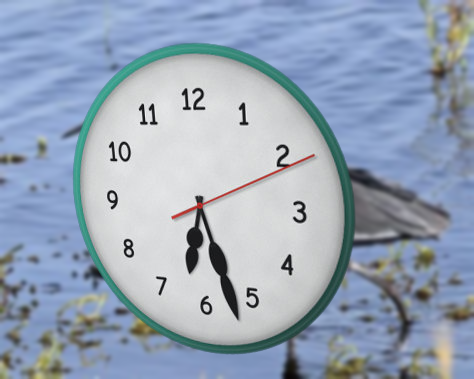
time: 6:27:11
